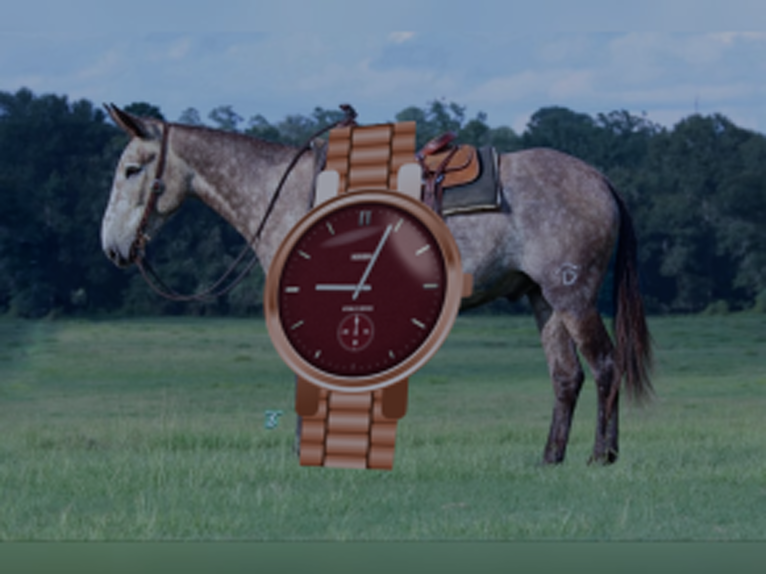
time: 9:04
